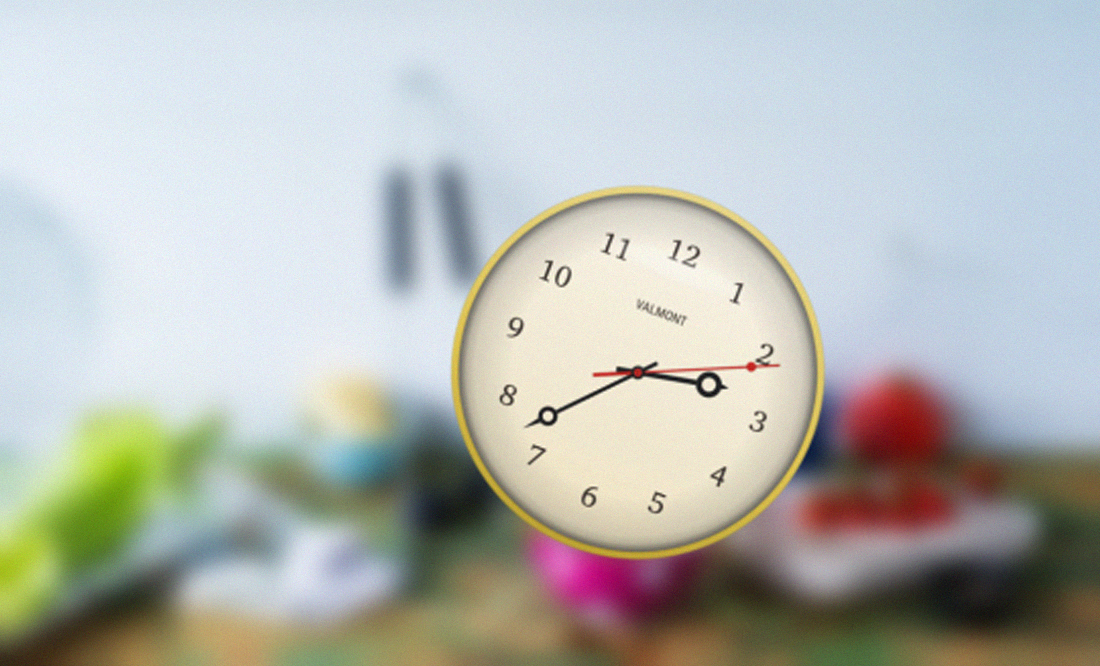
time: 2:37:11
